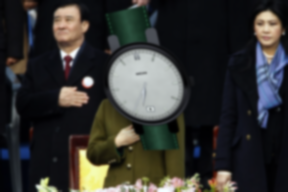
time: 6:36
